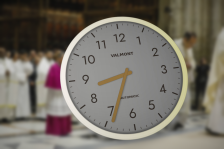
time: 8:34
